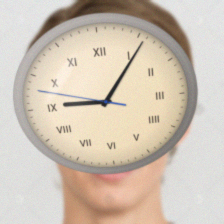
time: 9:05:48
